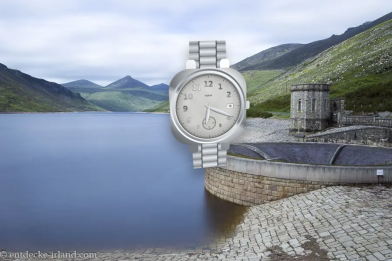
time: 6:19
